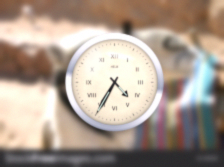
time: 4:35
